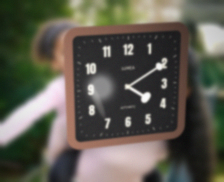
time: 4:10
